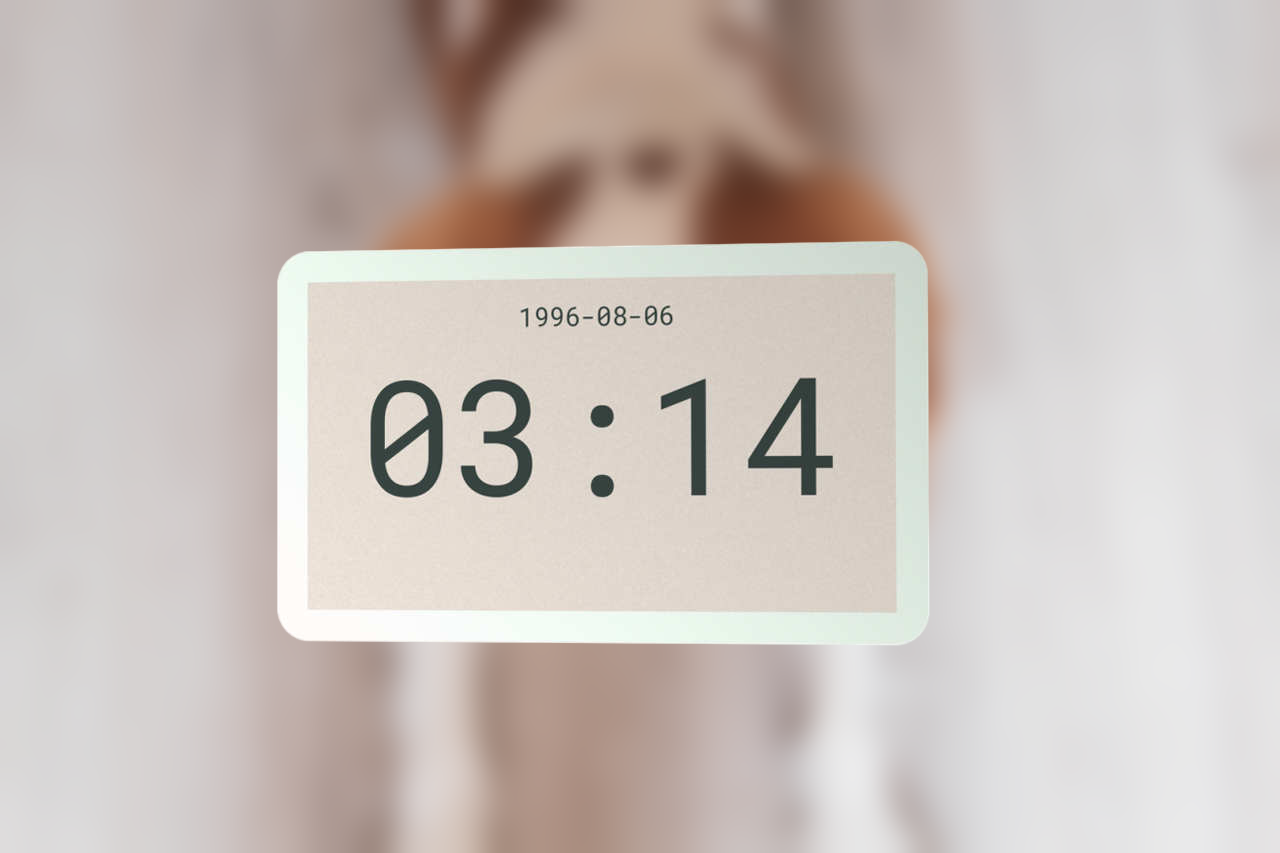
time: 3:14
